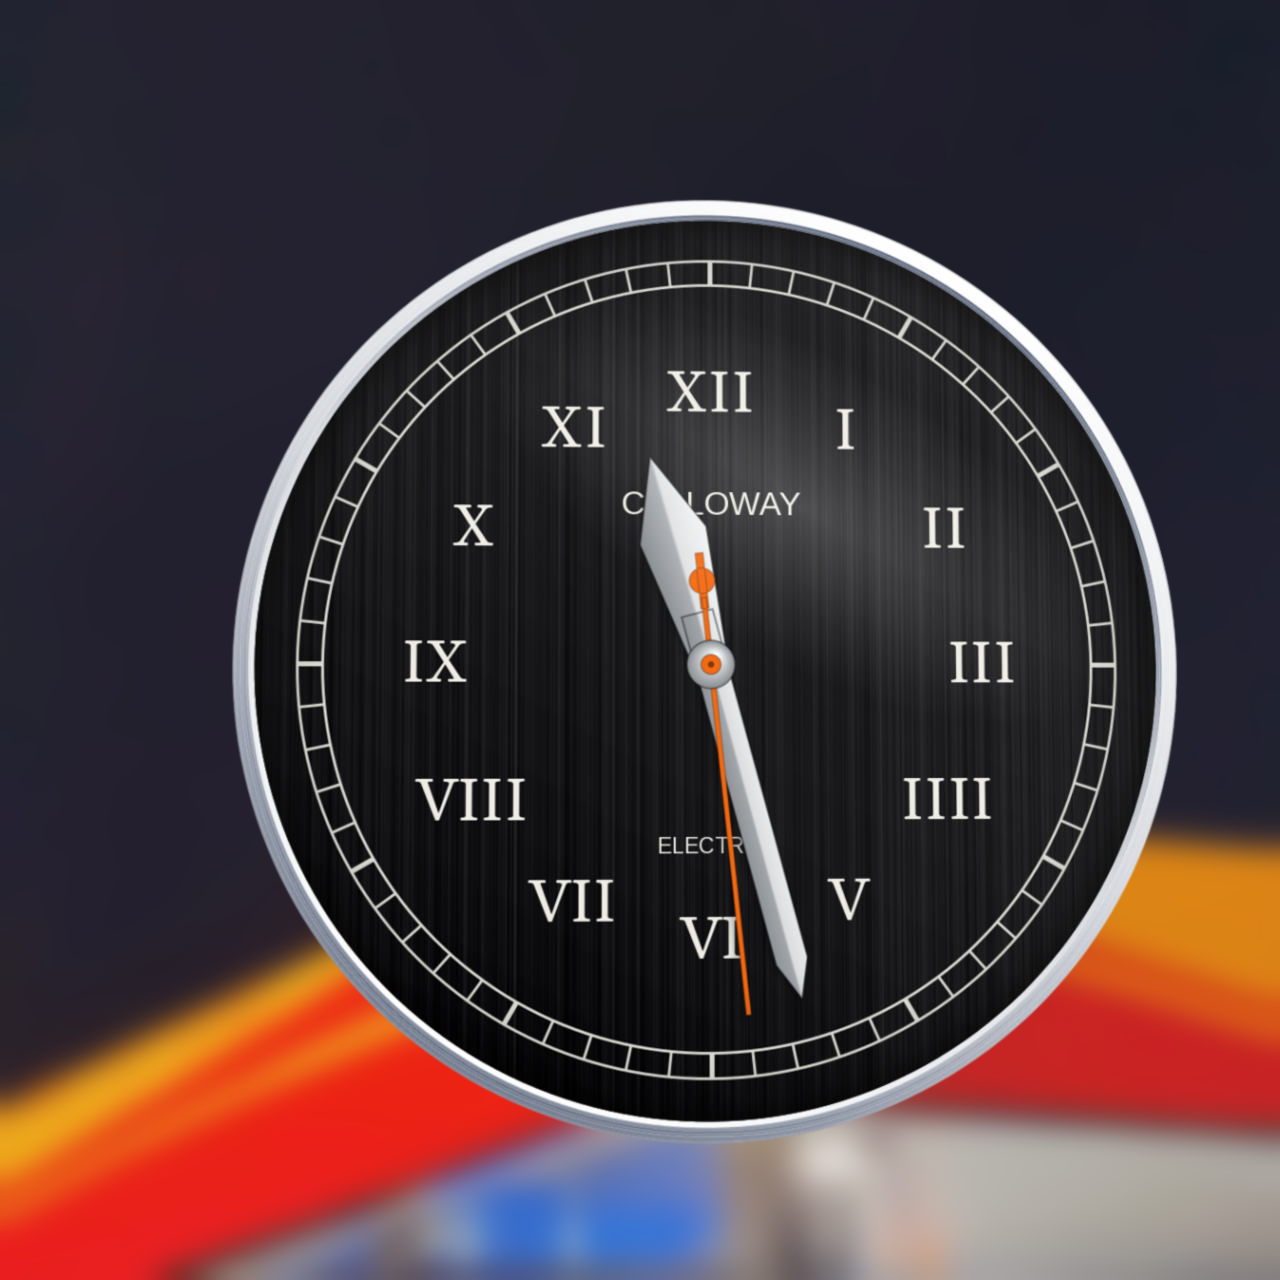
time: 11:27:29
